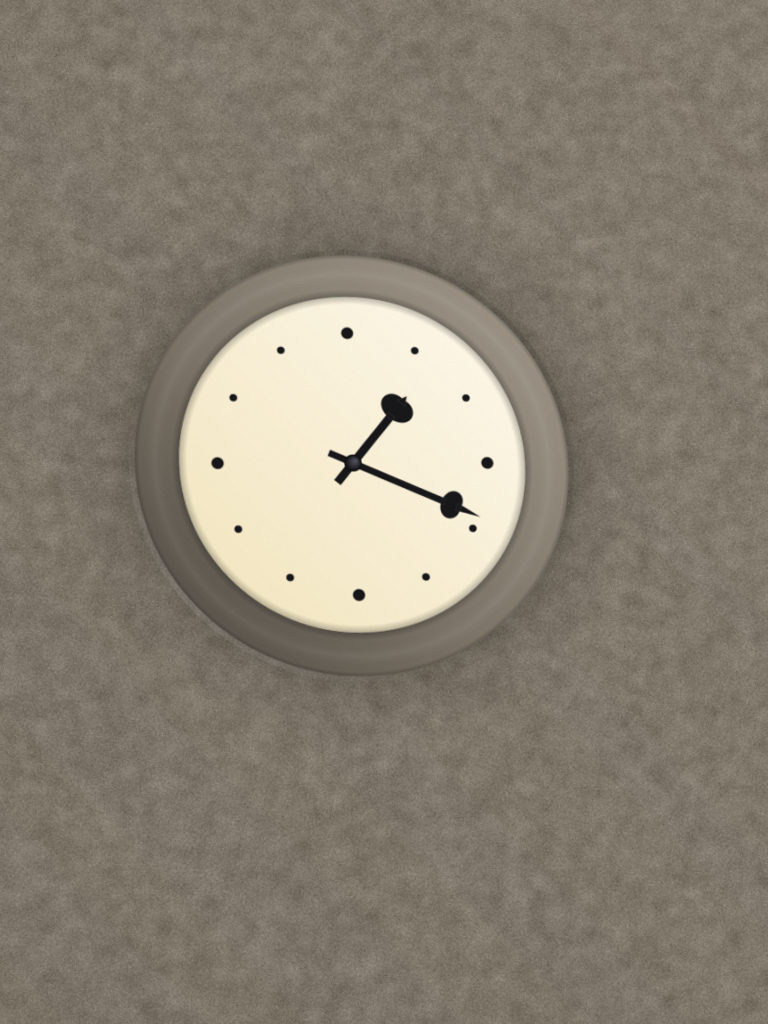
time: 1:19
